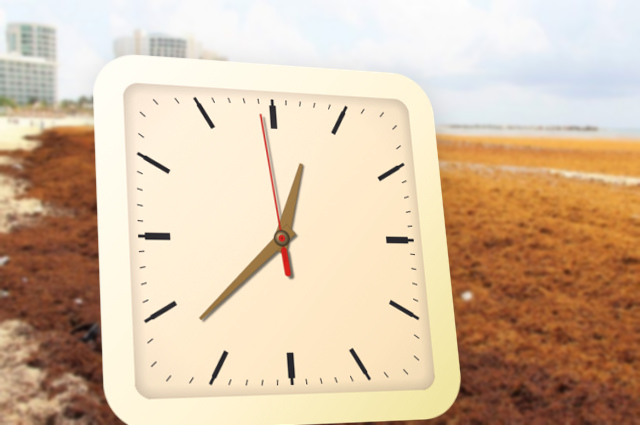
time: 12:37:59
